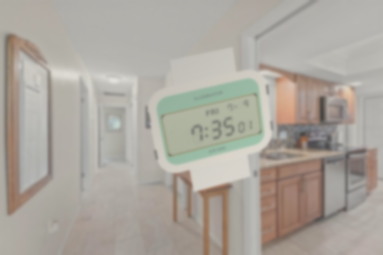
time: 7:35
